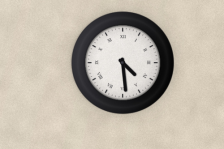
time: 4:29
